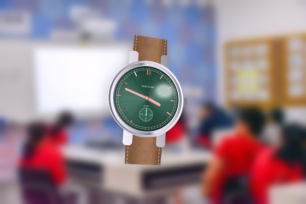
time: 3:48
